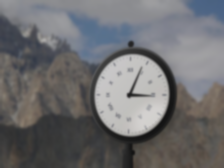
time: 3:04
